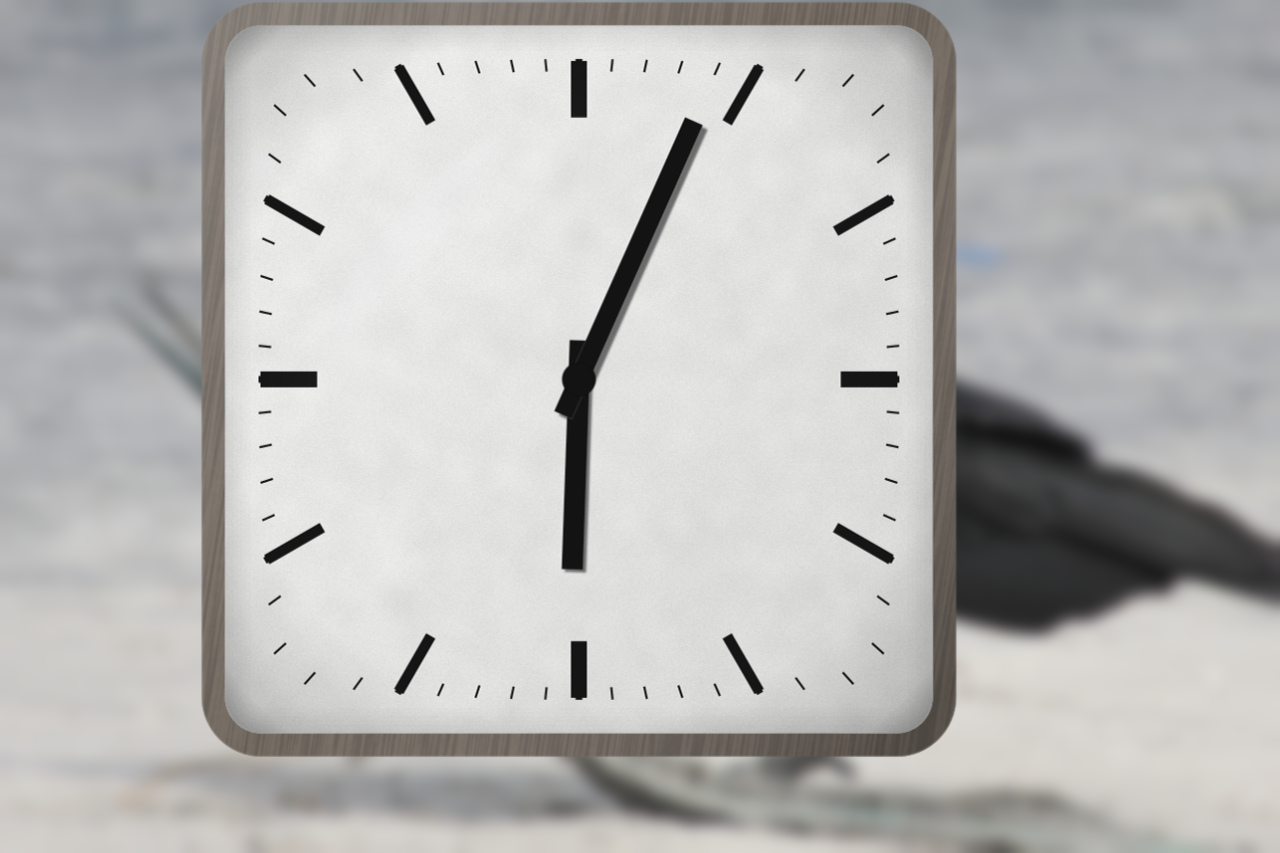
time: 6:04
